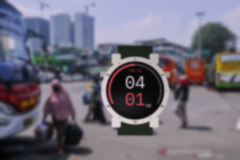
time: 4:01
